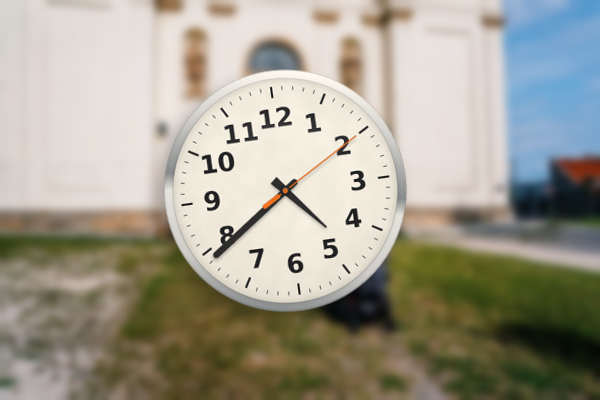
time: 4:39:10
